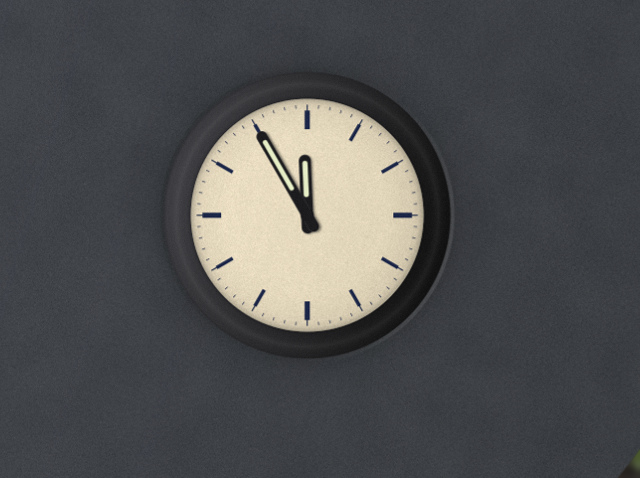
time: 11:55
